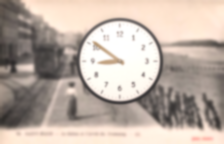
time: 8:51
